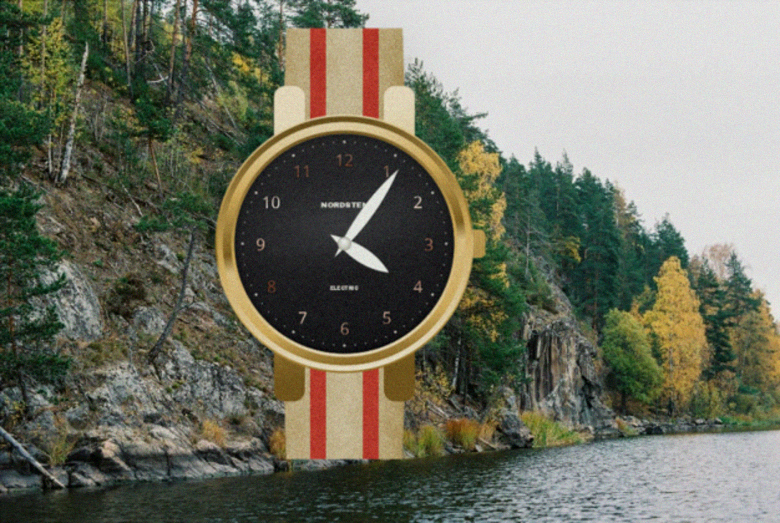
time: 4:06
